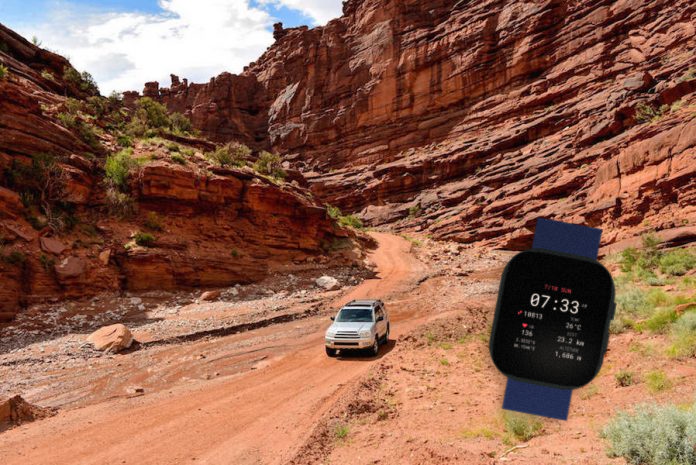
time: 7:33
